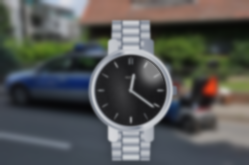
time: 12:21
